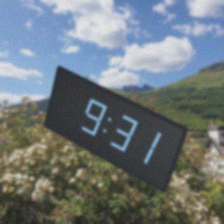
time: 9:31
